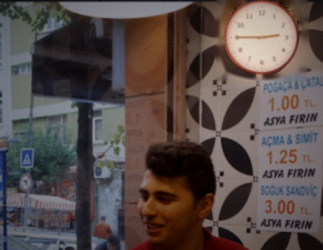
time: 2:45
